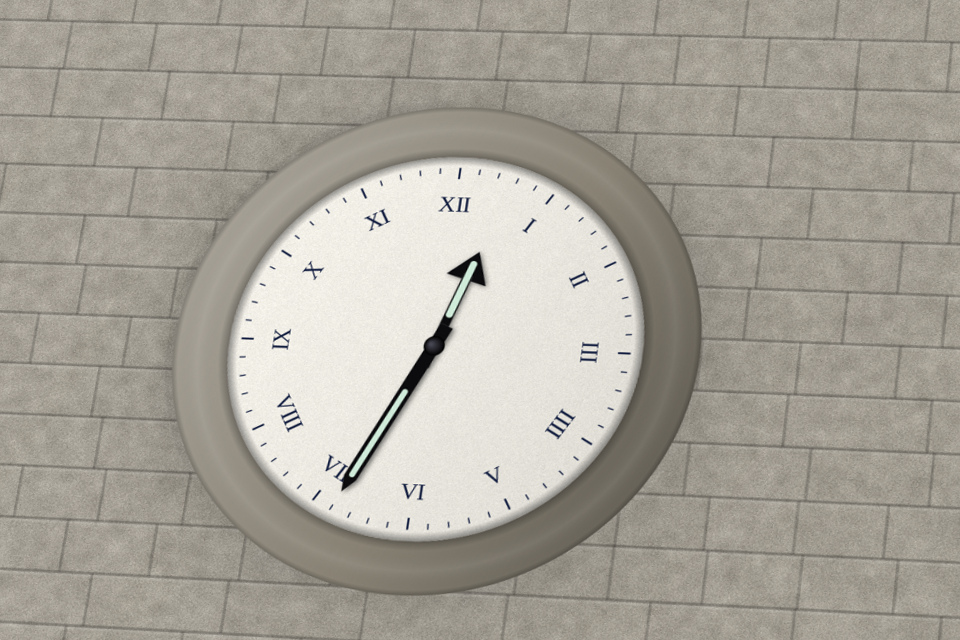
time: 12:34
